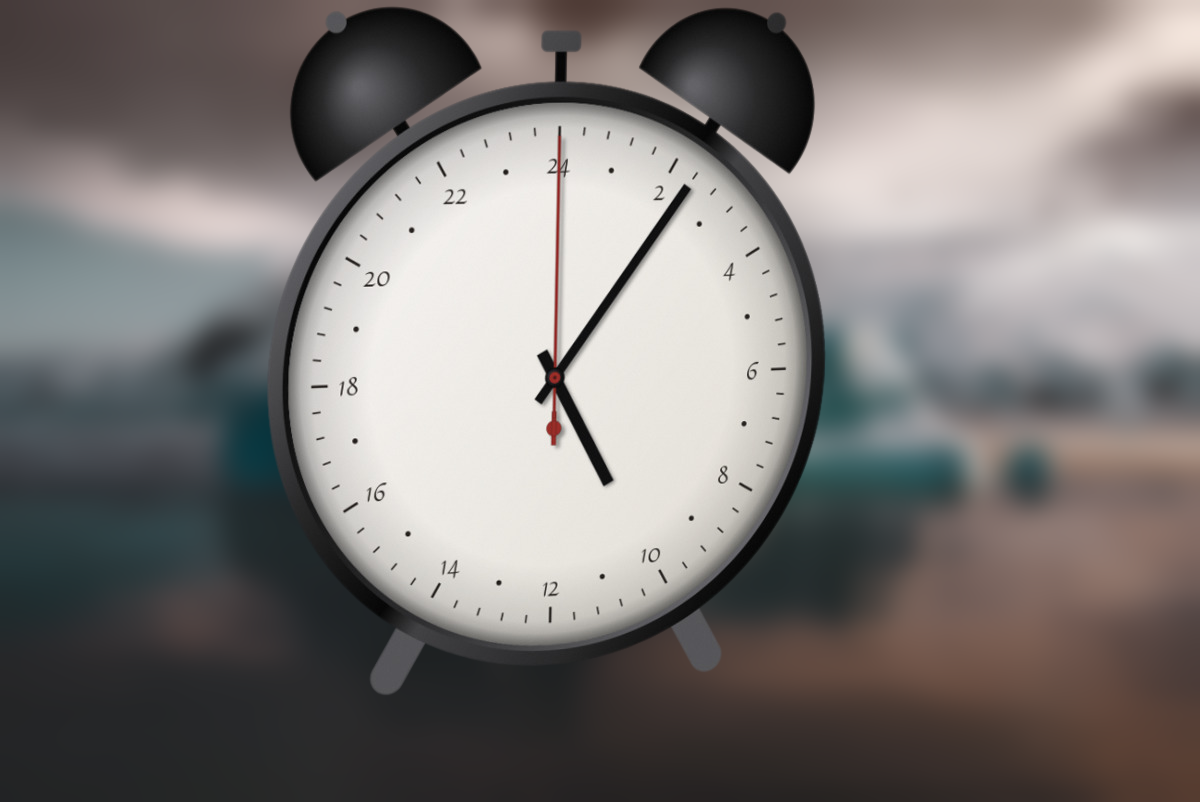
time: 10:06:00
